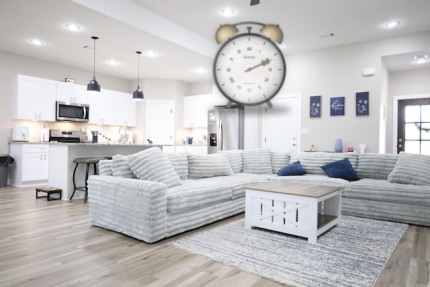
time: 2:11
